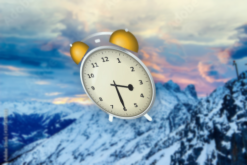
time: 3:30
